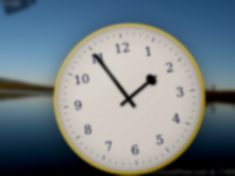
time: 1:55
